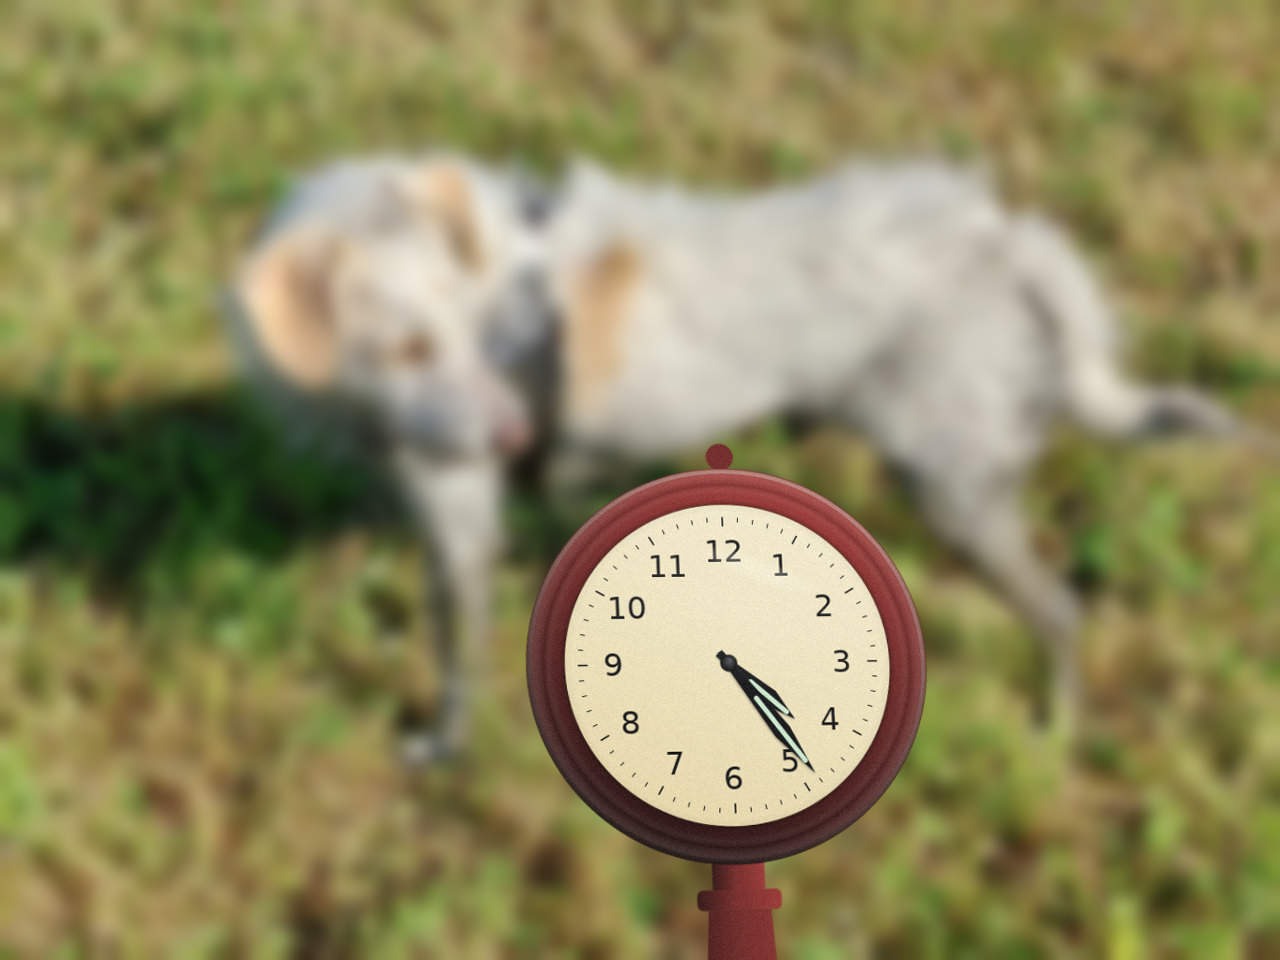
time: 4:24
